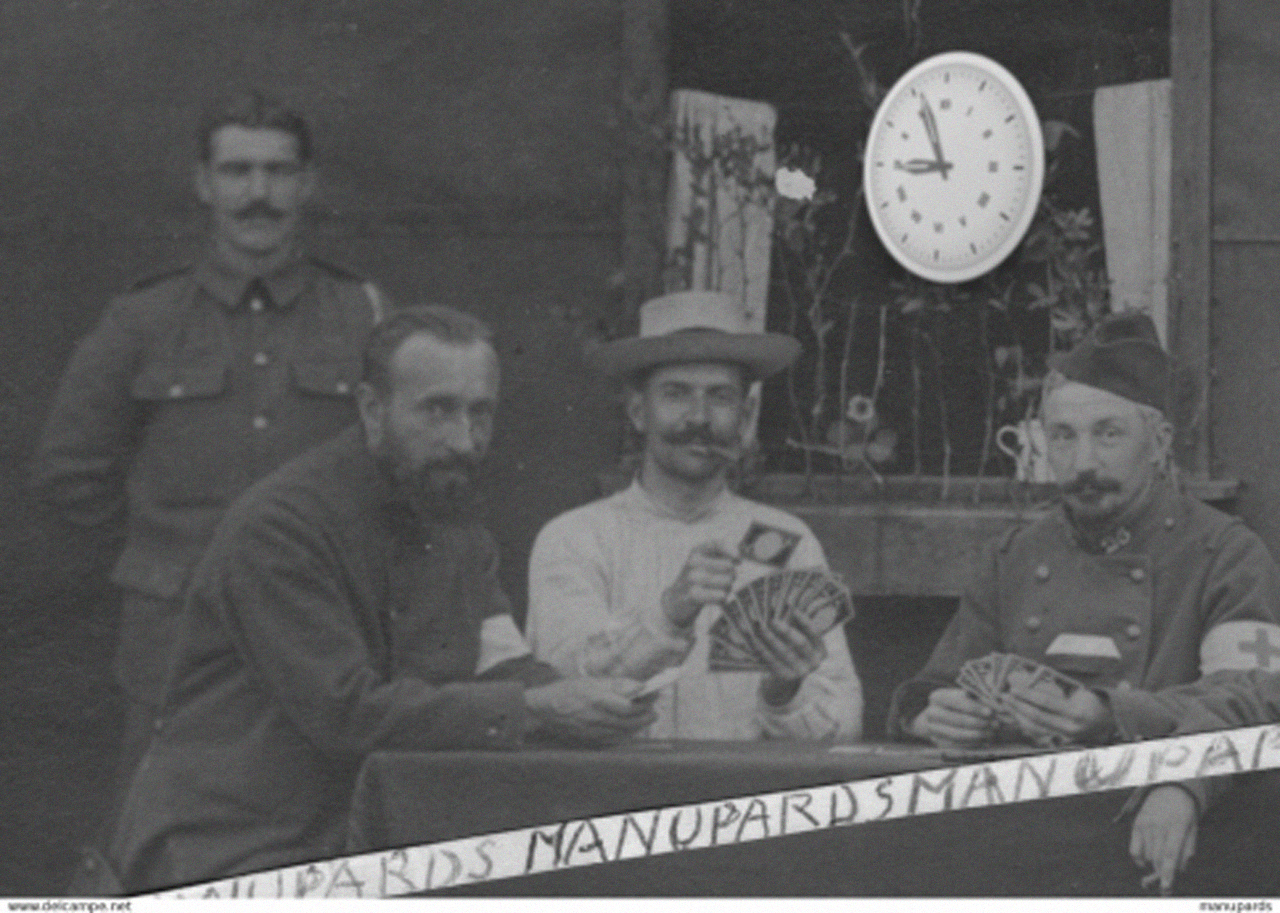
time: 8:56
